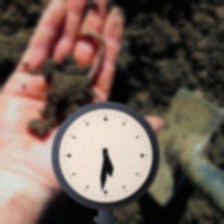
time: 5:31
